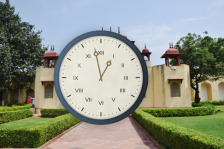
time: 12:58
